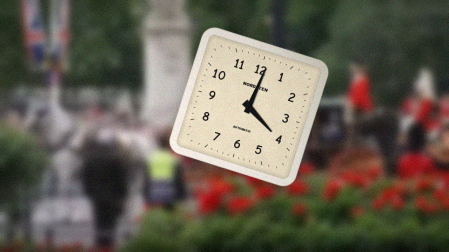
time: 4:01
